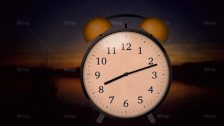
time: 8:12
